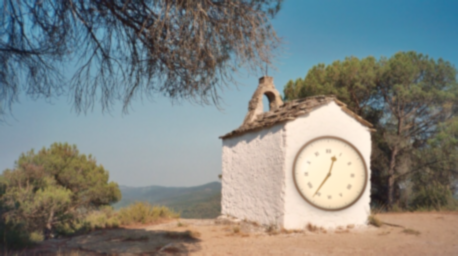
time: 12:36
